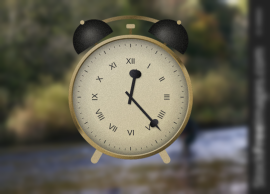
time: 12:23
